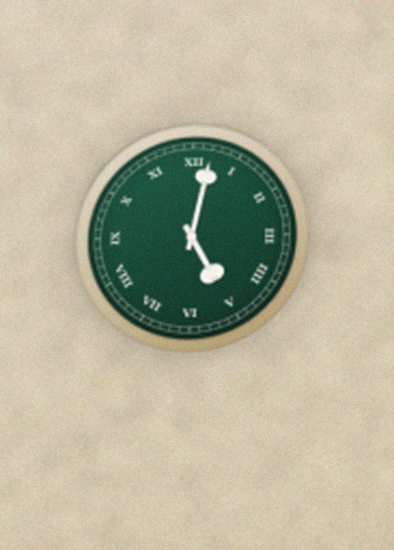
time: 5:02
